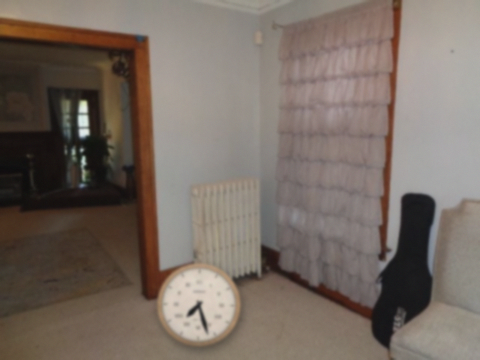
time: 7:27
